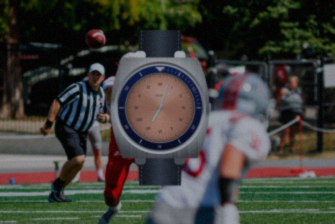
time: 7:03
